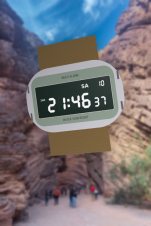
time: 21:46:37
